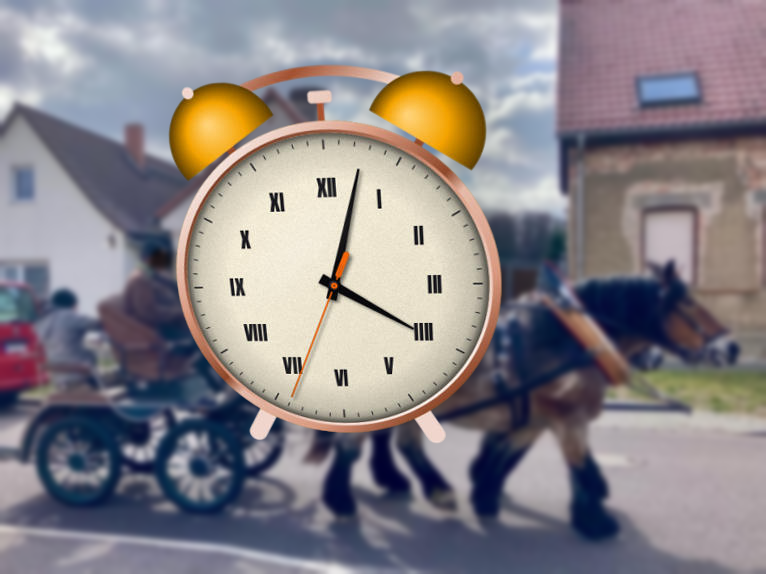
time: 4:02:34
